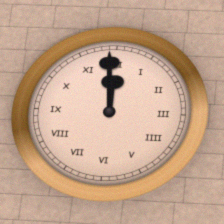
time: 11:59
